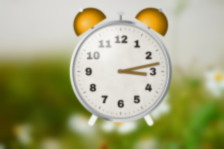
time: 3:13
